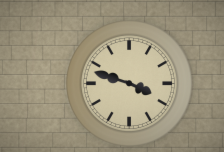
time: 3:48
